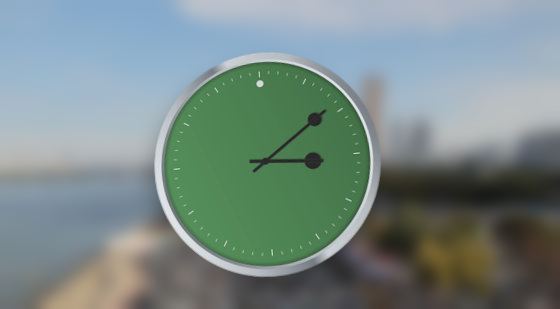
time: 3:09
